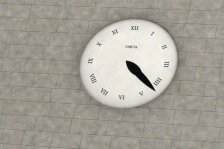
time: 4:22
